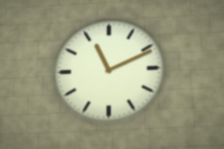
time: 11:11
